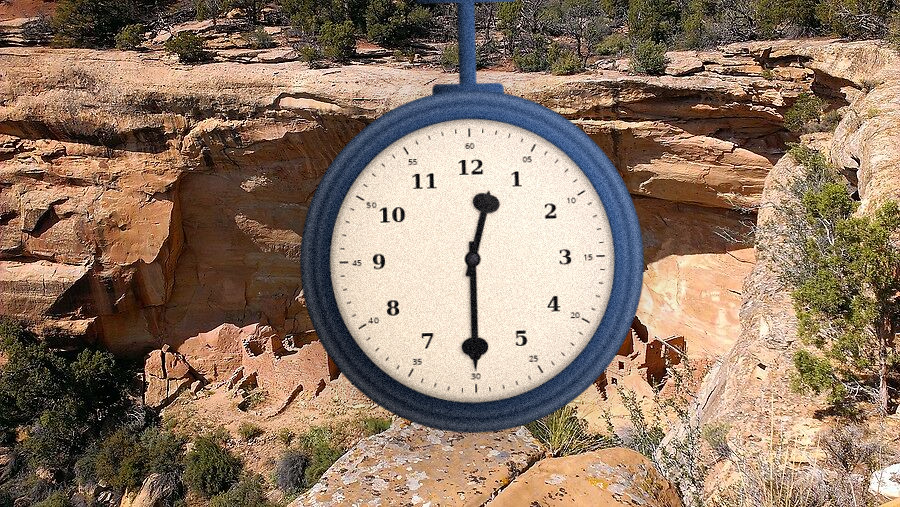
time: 12:30
